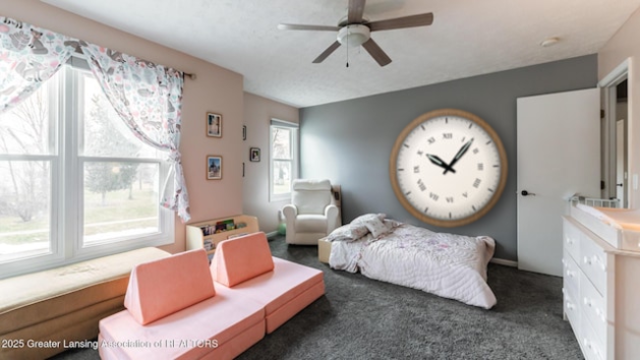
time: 10:07
